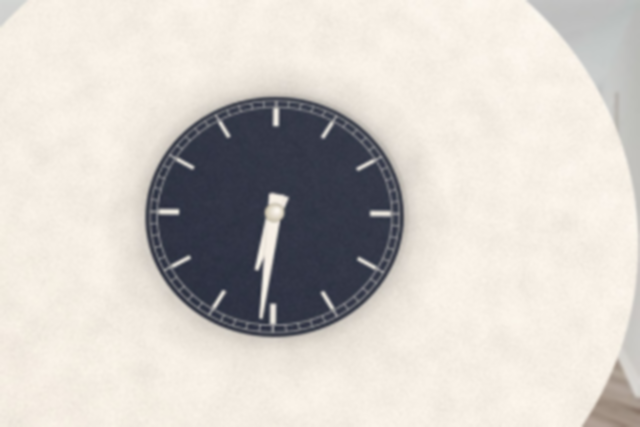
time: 6:31
